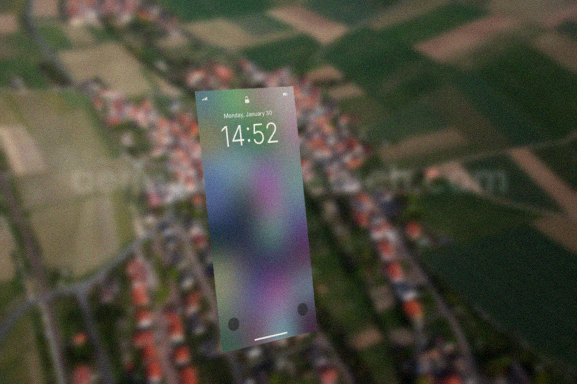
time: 14:52
